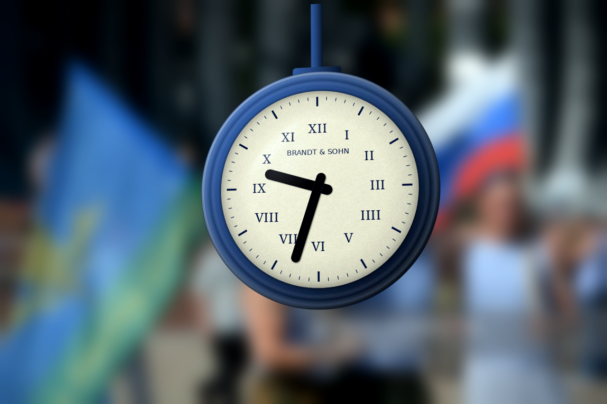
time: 9:33
